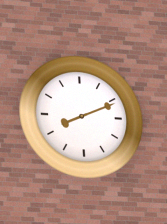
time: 8:11
